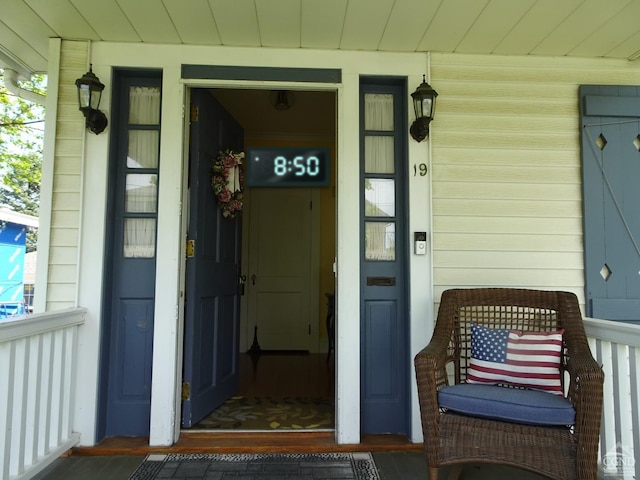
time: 8:50
